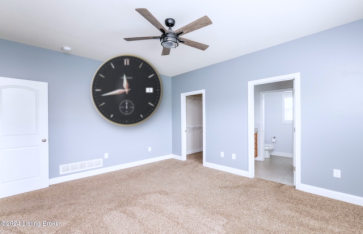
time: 11:43
